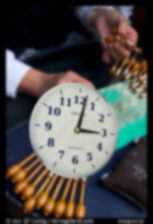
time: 3:02
